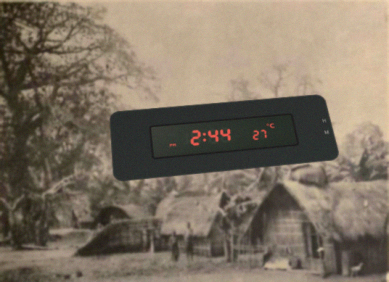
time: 2:44
